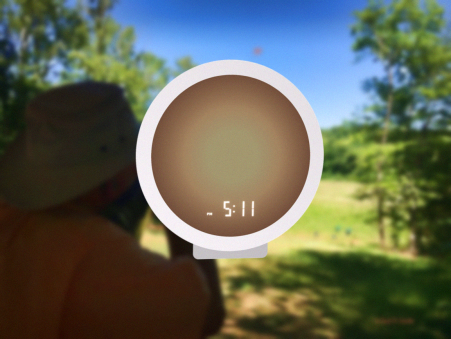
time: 5:11
